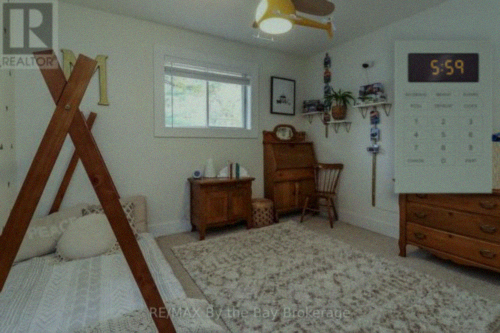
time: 5:59
